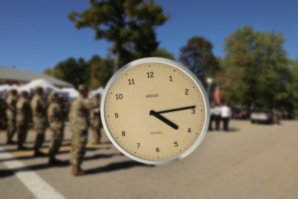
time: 4:14
